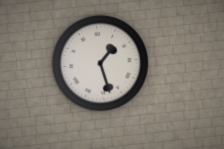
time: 1:28
